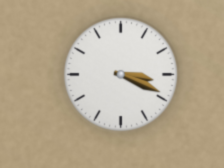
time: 3:19
